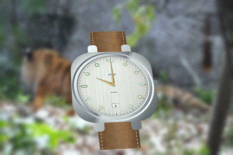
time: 10:00
